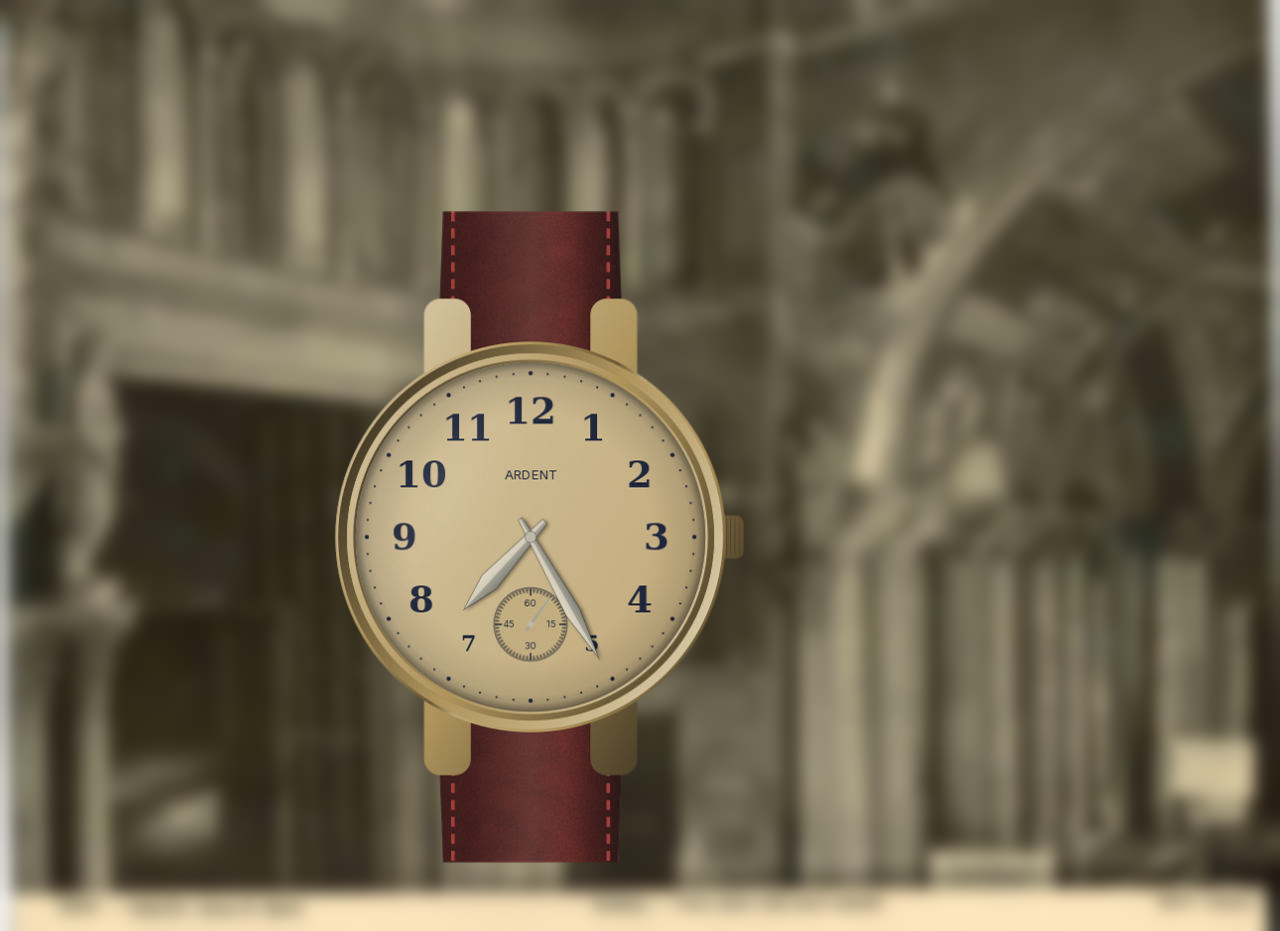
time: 7:25:06
